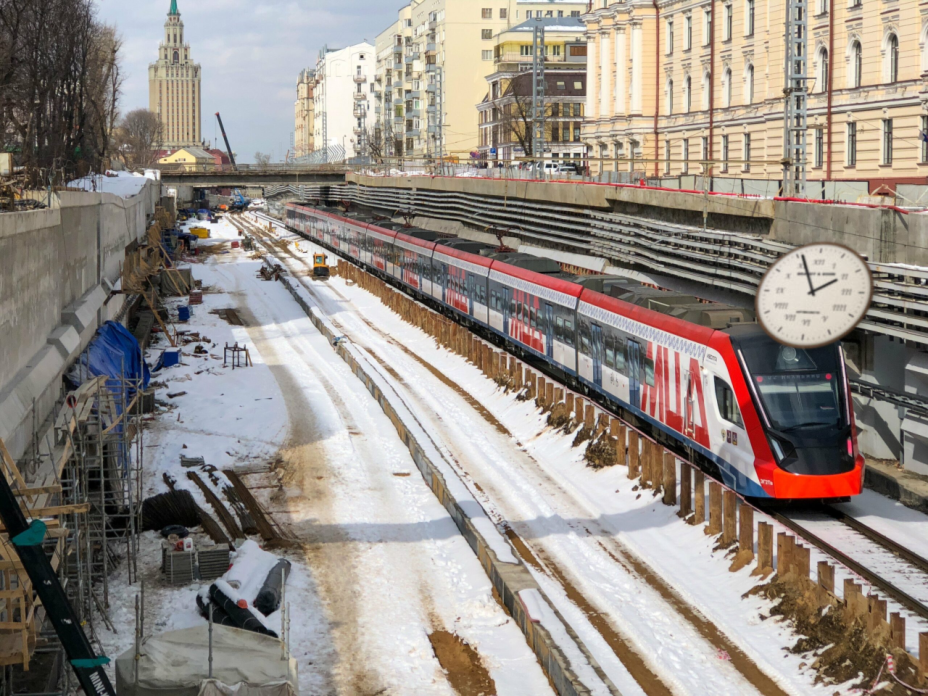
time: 1:56
